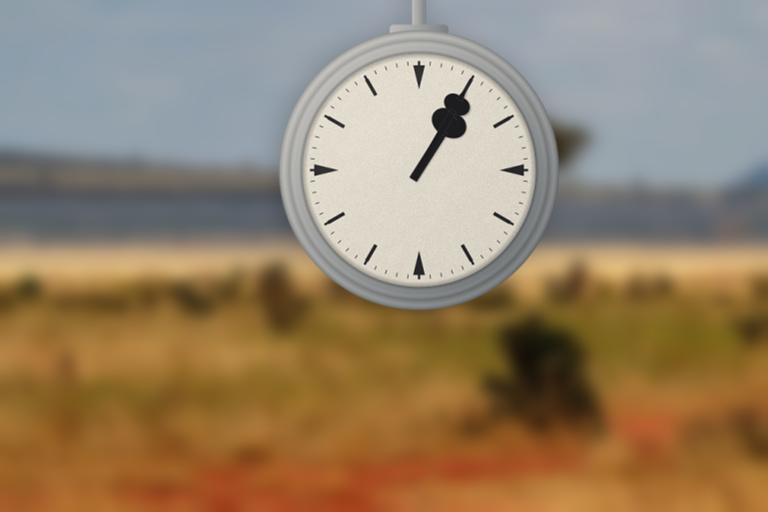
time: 1:05
